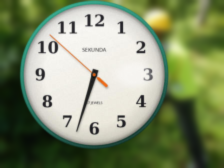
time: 6:32:52
